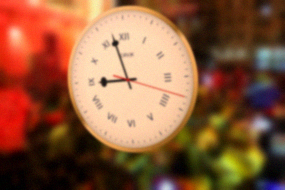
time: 8:57:18
